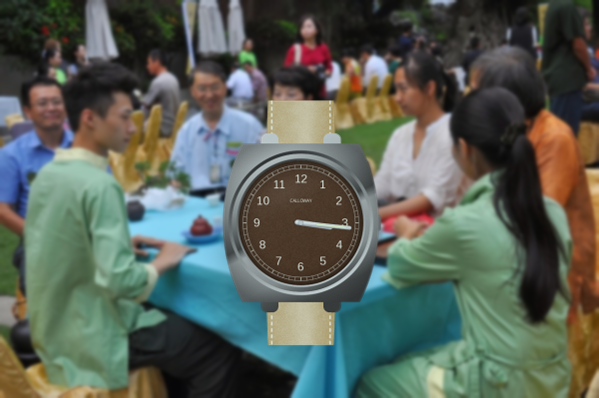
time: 3:16
